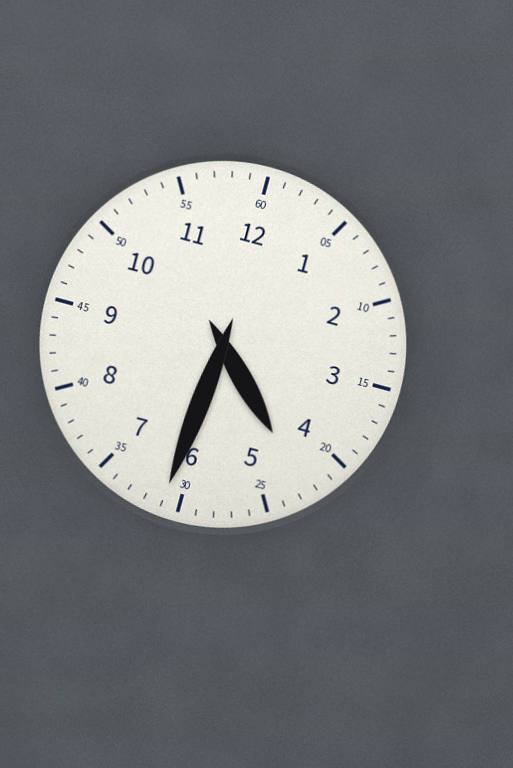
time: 4:31
